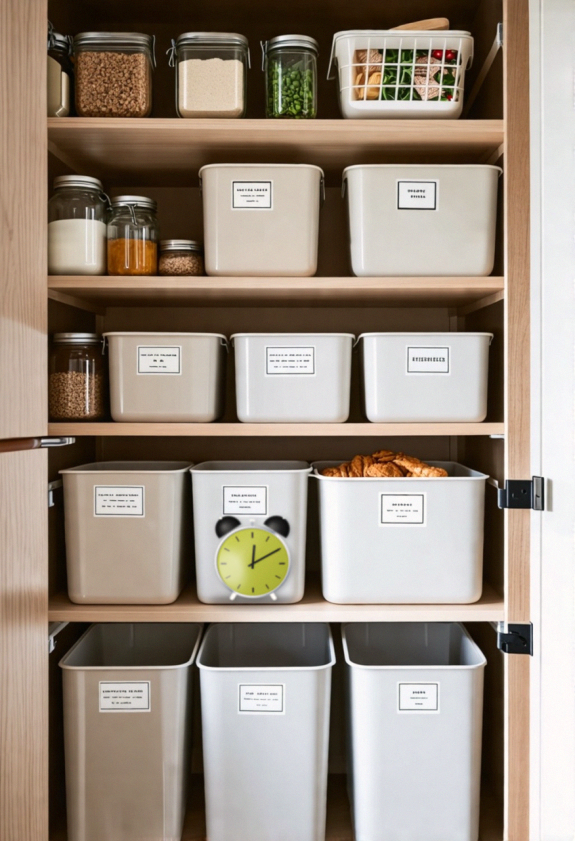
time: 12:10
